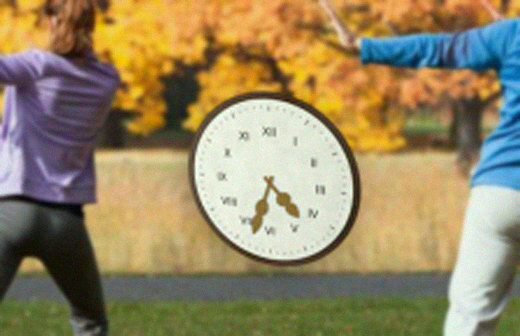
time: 4:33
